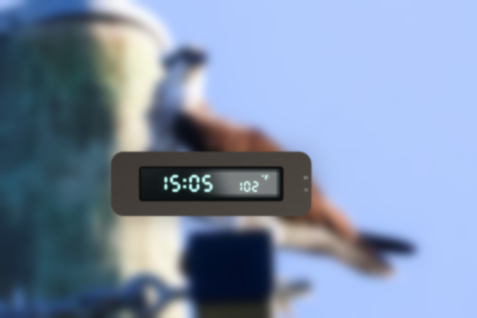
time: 15:05
